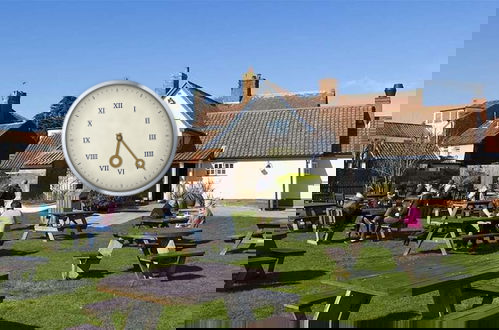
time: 6:24
